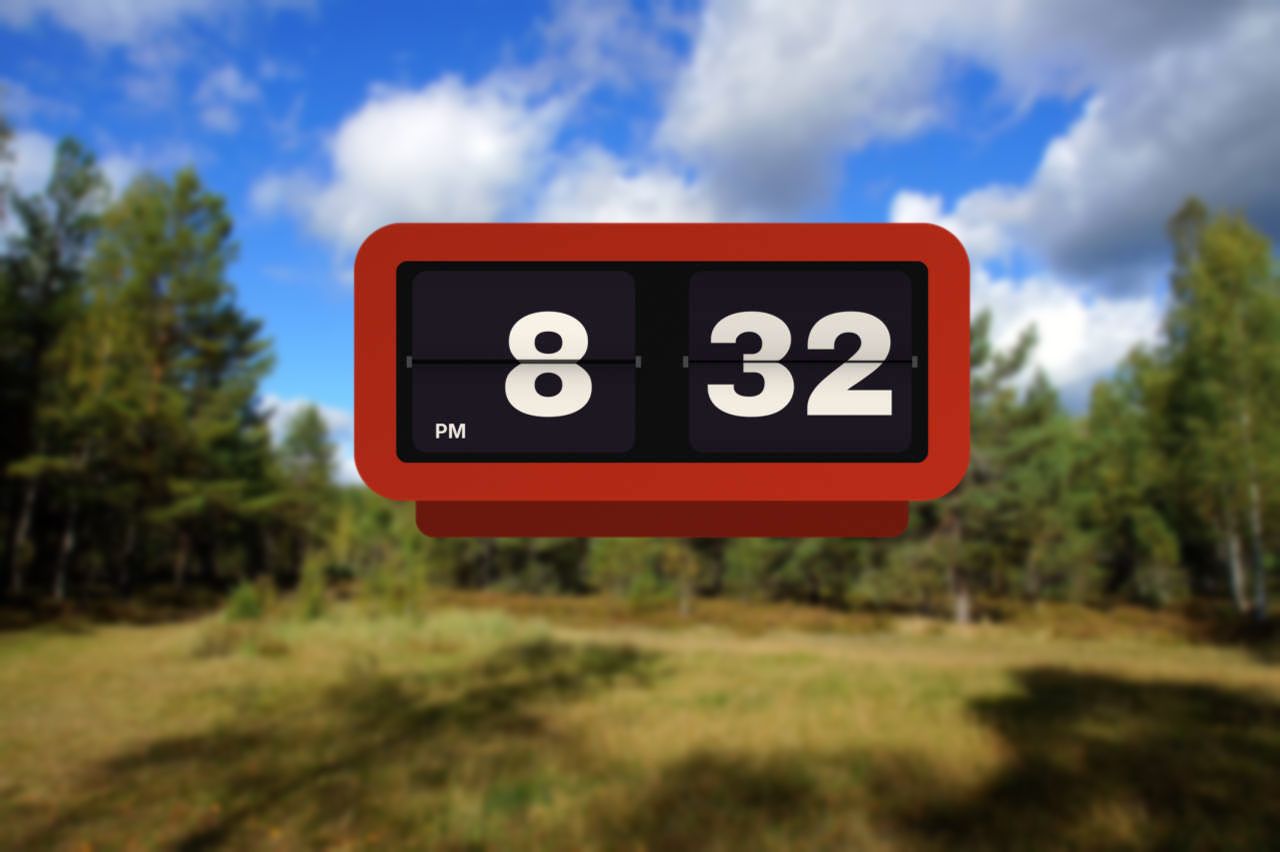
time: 8:32
